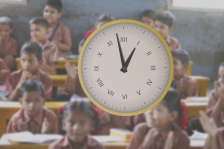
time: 12:58
